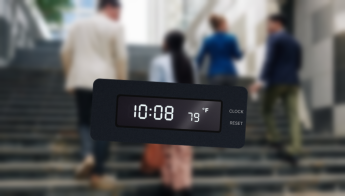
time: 10:08
